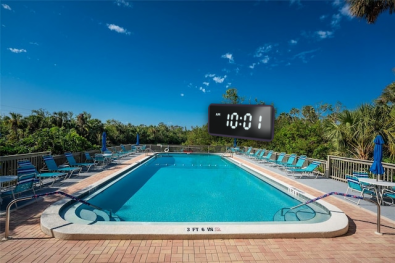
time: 10:01
